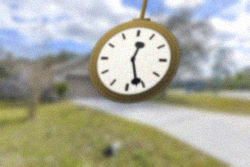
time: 12:27
